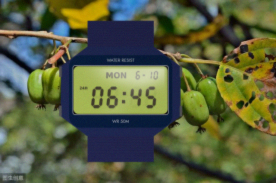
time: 6:45
